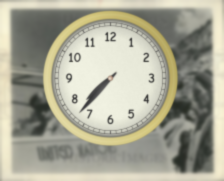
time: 7:37
